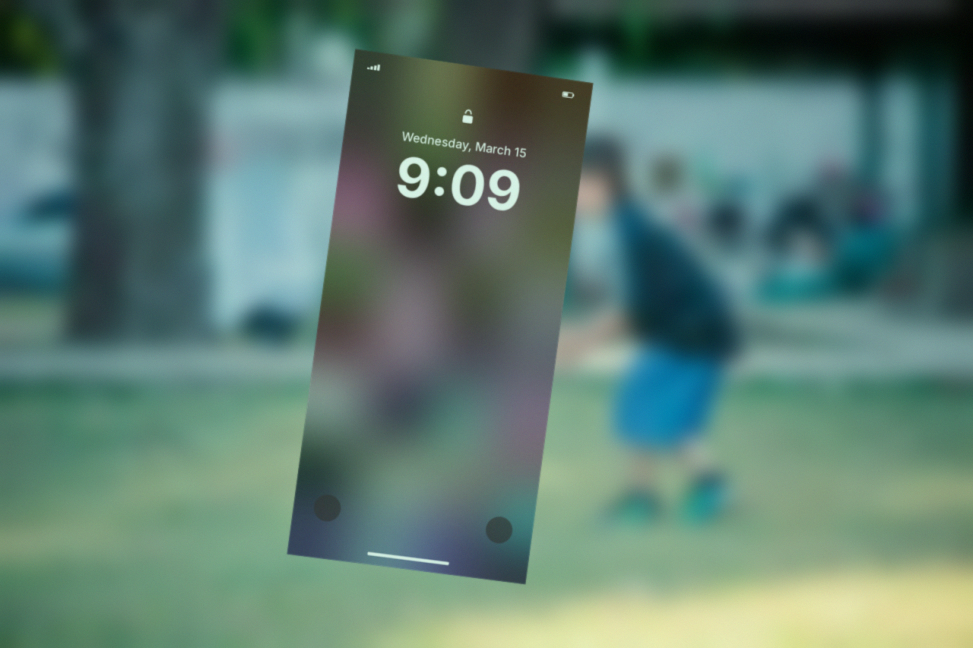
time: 9:09
